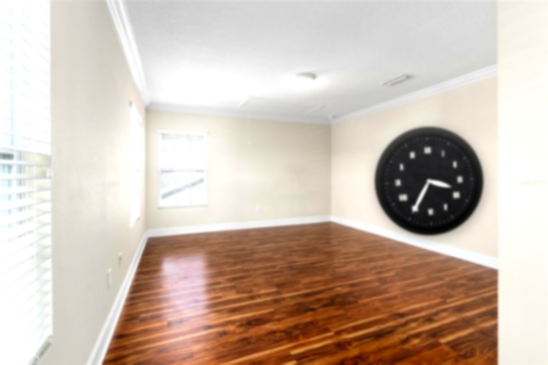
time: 3:35
